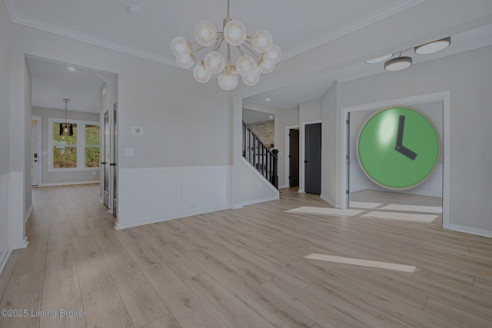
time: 4:01
